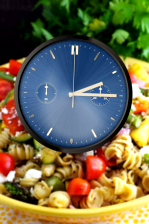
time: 2:15
